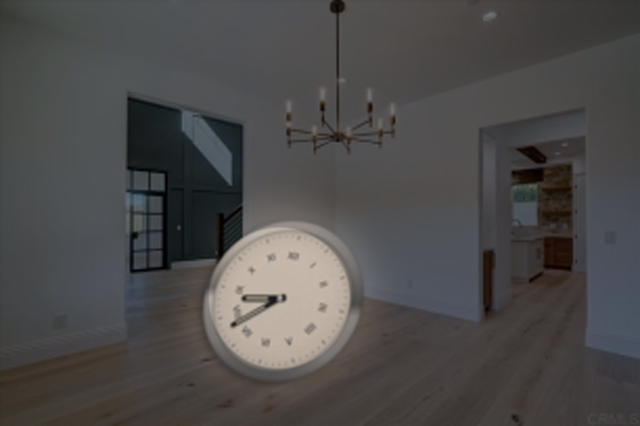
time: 8:38
